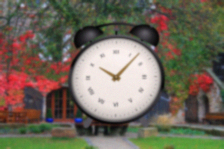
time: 10:07
